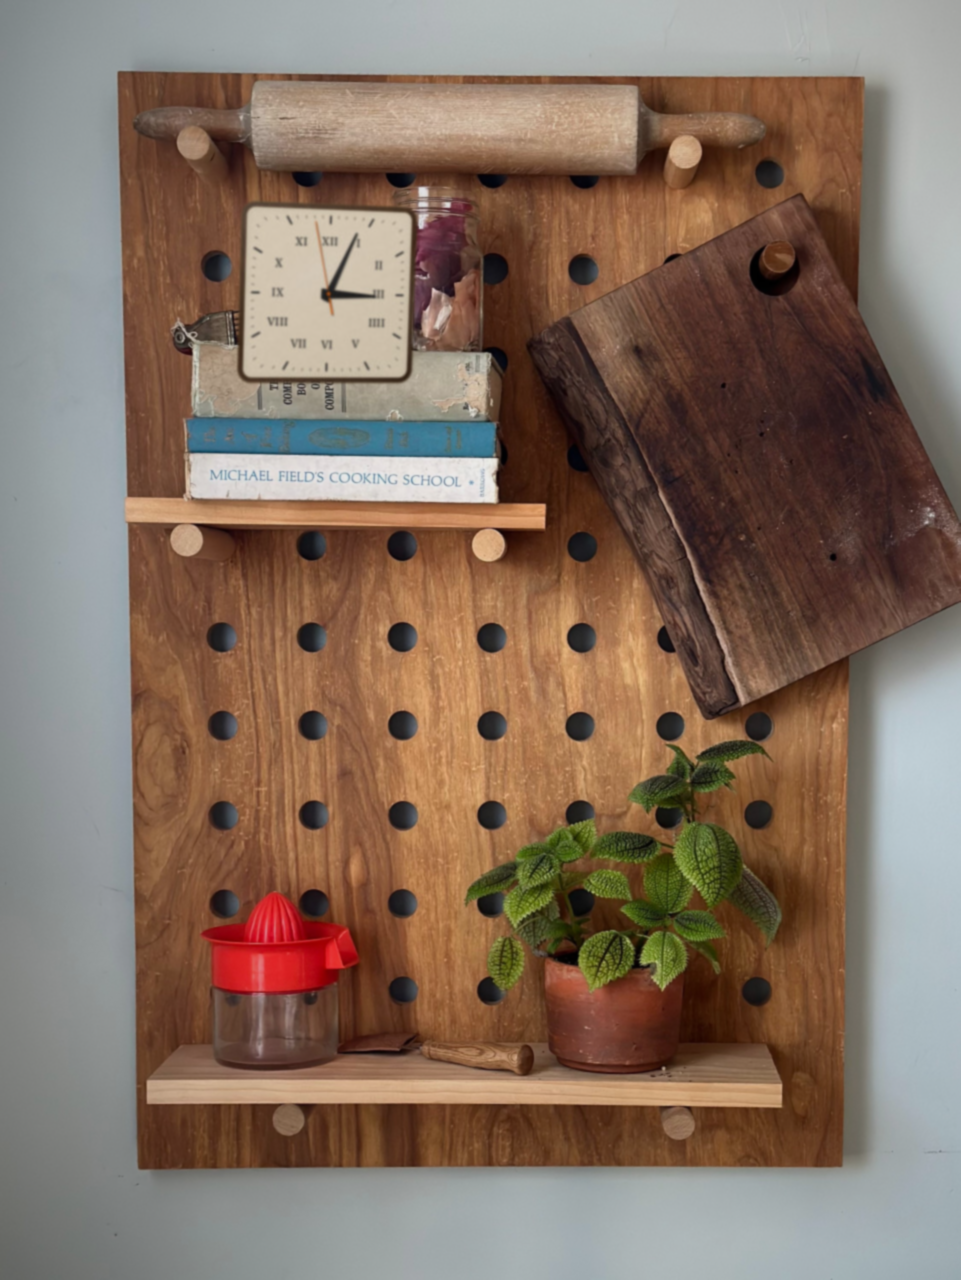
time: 3:03:58
